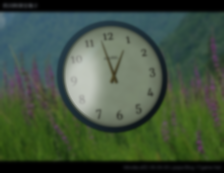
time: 12:58
